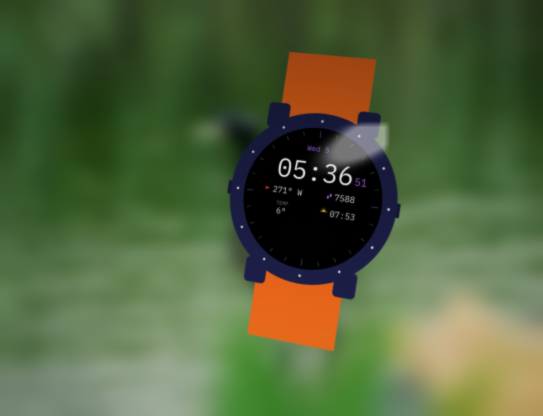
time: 5:36:51
